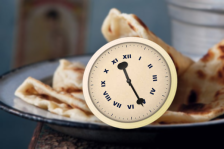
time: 11:26
